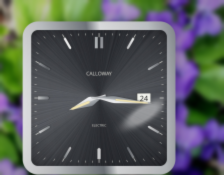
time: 8:16
